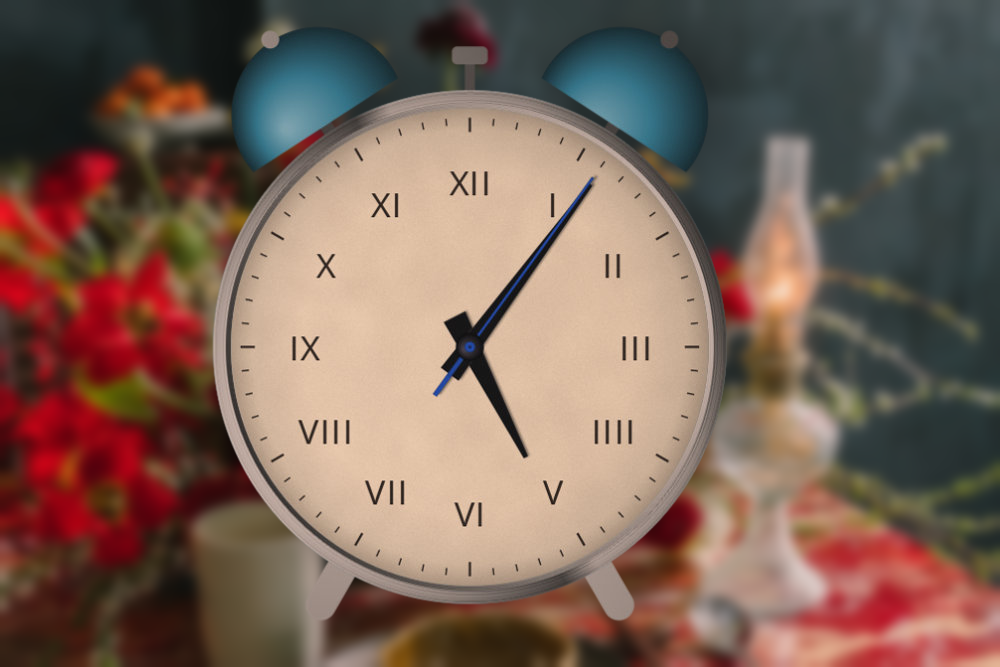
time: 5:06:06
